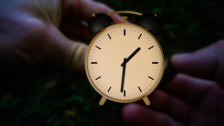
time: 1:31
